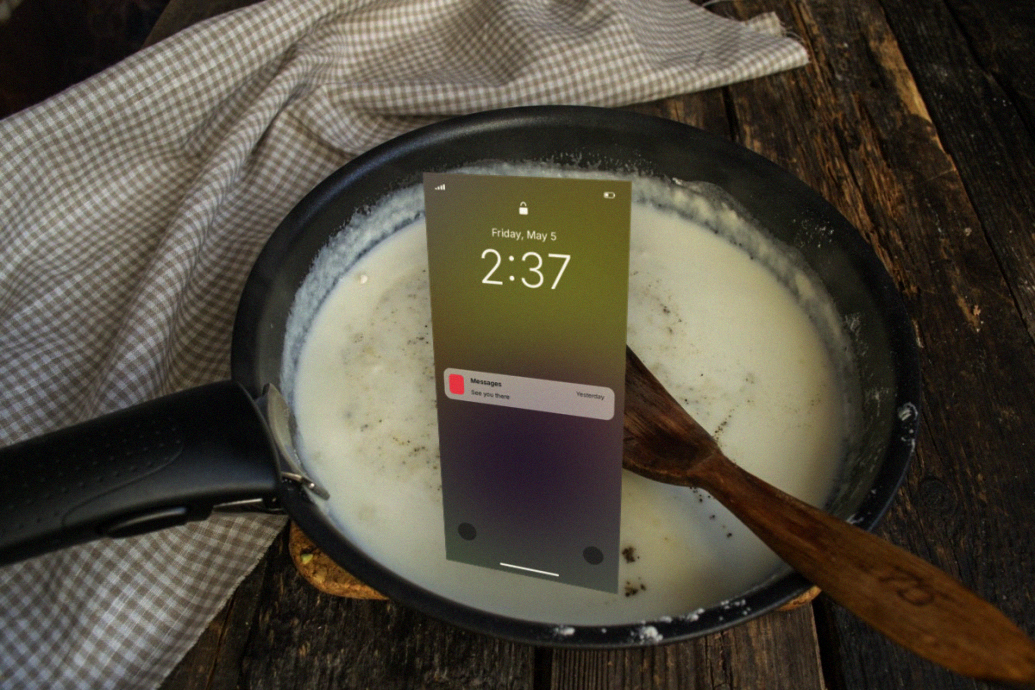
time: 2:37
